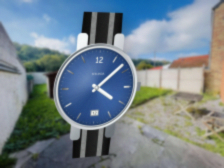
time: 4:08
